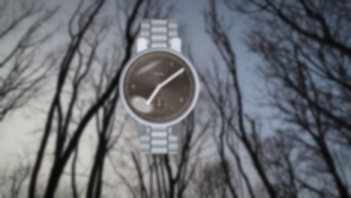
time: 7:09
